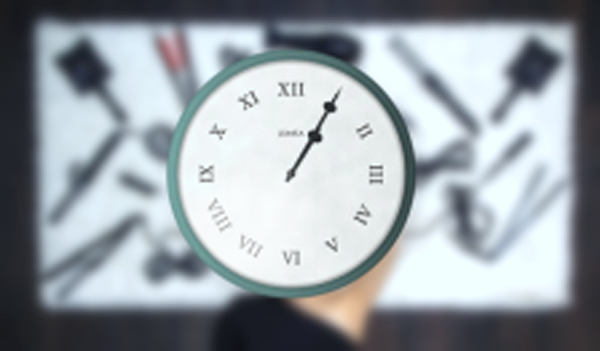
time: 1:05
